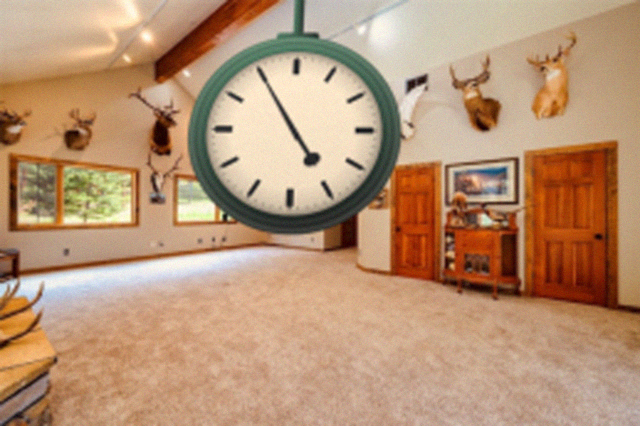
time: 4:55
